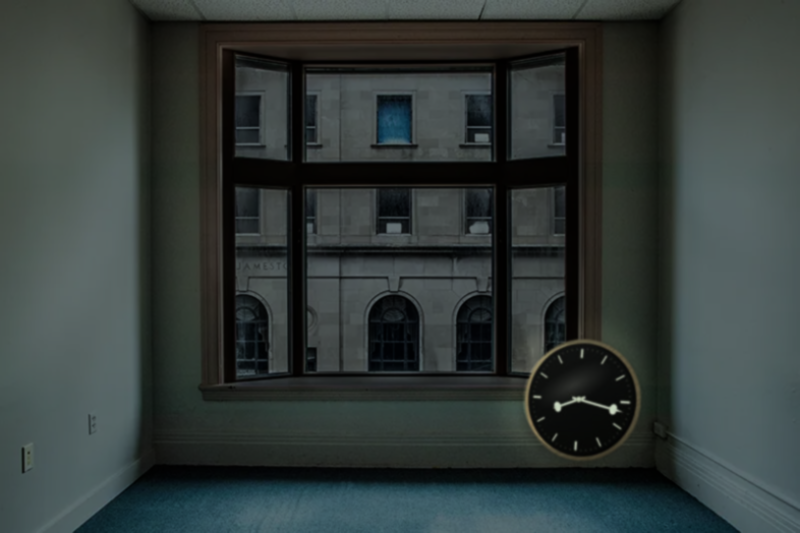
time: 8:17
